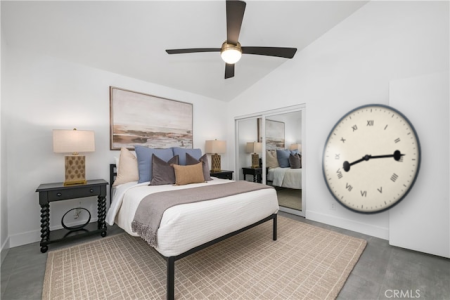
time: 8:14
